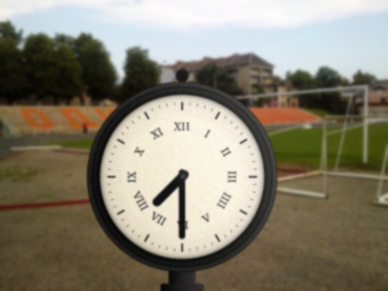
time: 7:30
